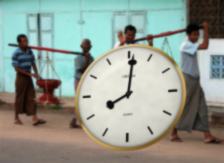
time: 8:01
